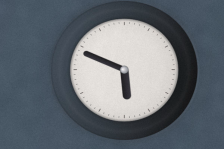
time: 5:49
